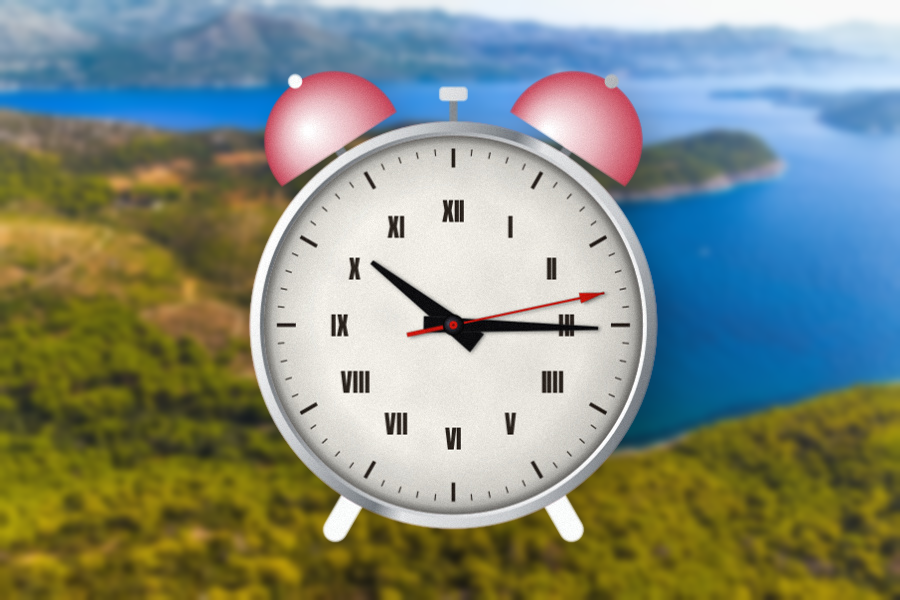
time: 10:15:13
